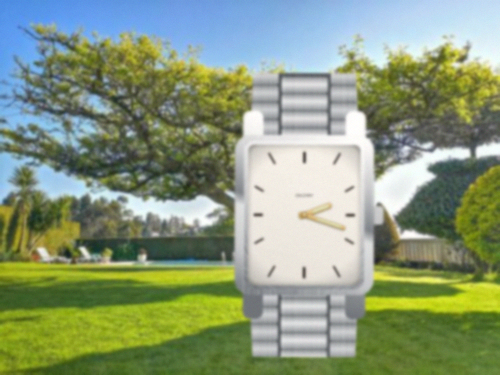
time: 2:18
